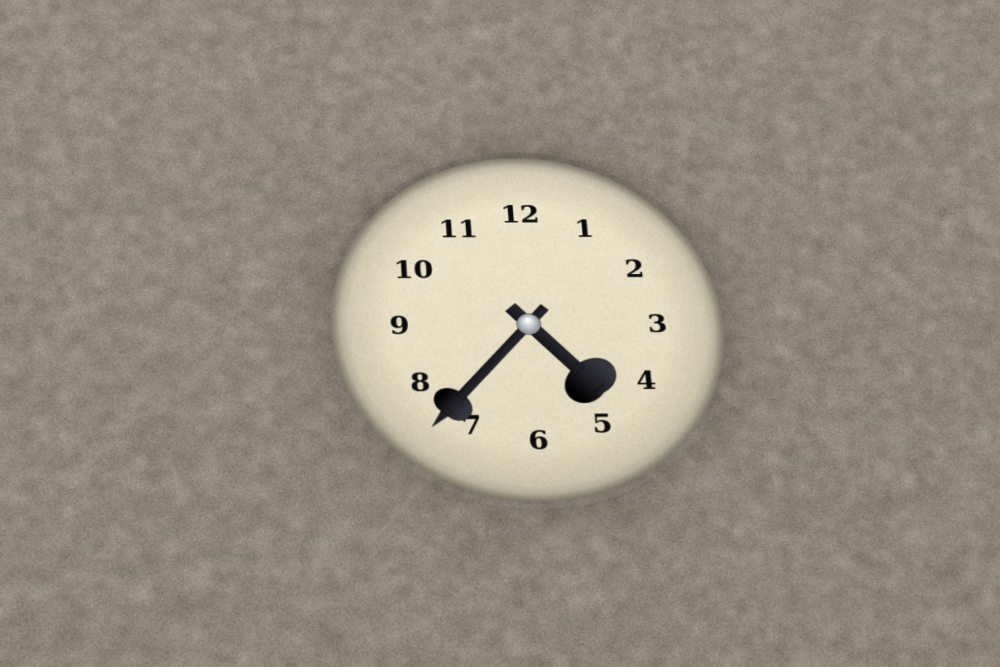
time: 4:37
